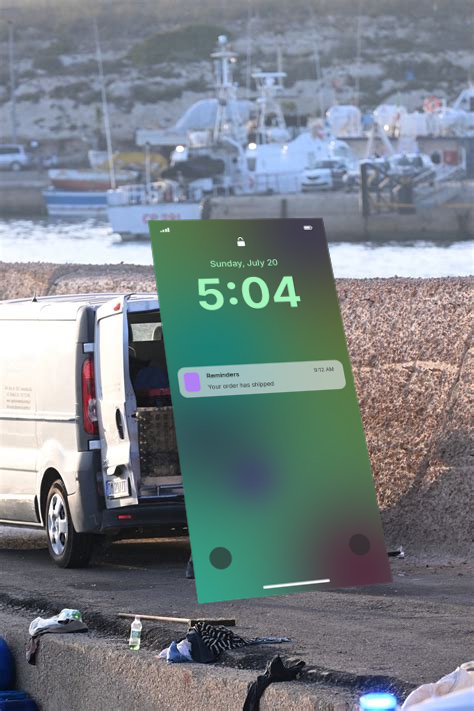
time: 5:04
